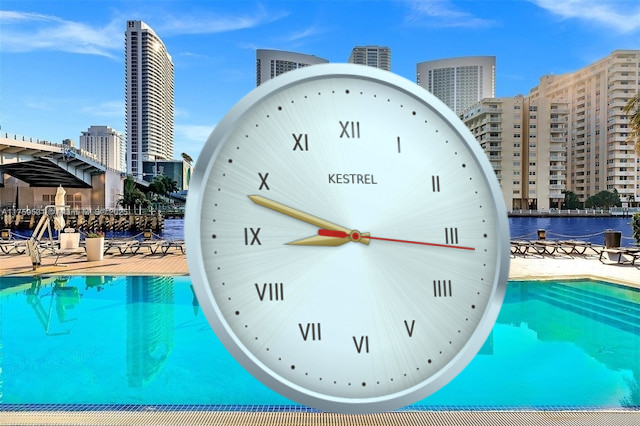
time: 8:48:16
